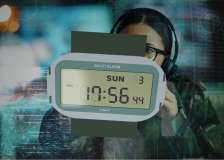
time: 17:56:44
